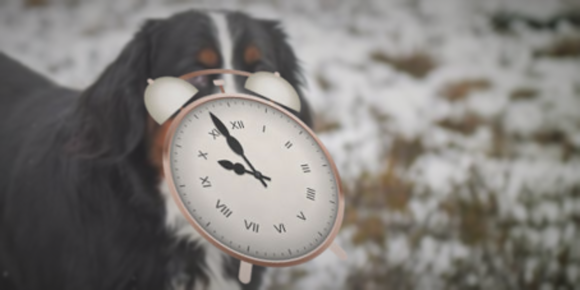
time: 9:57
